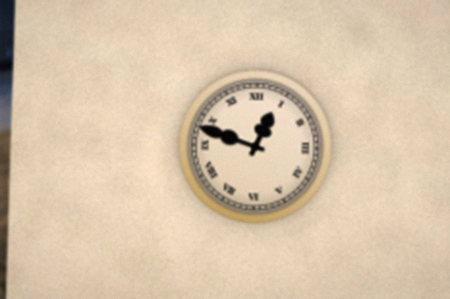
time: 12:48
